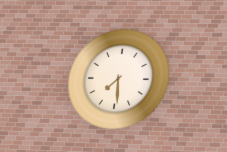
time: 7:29
